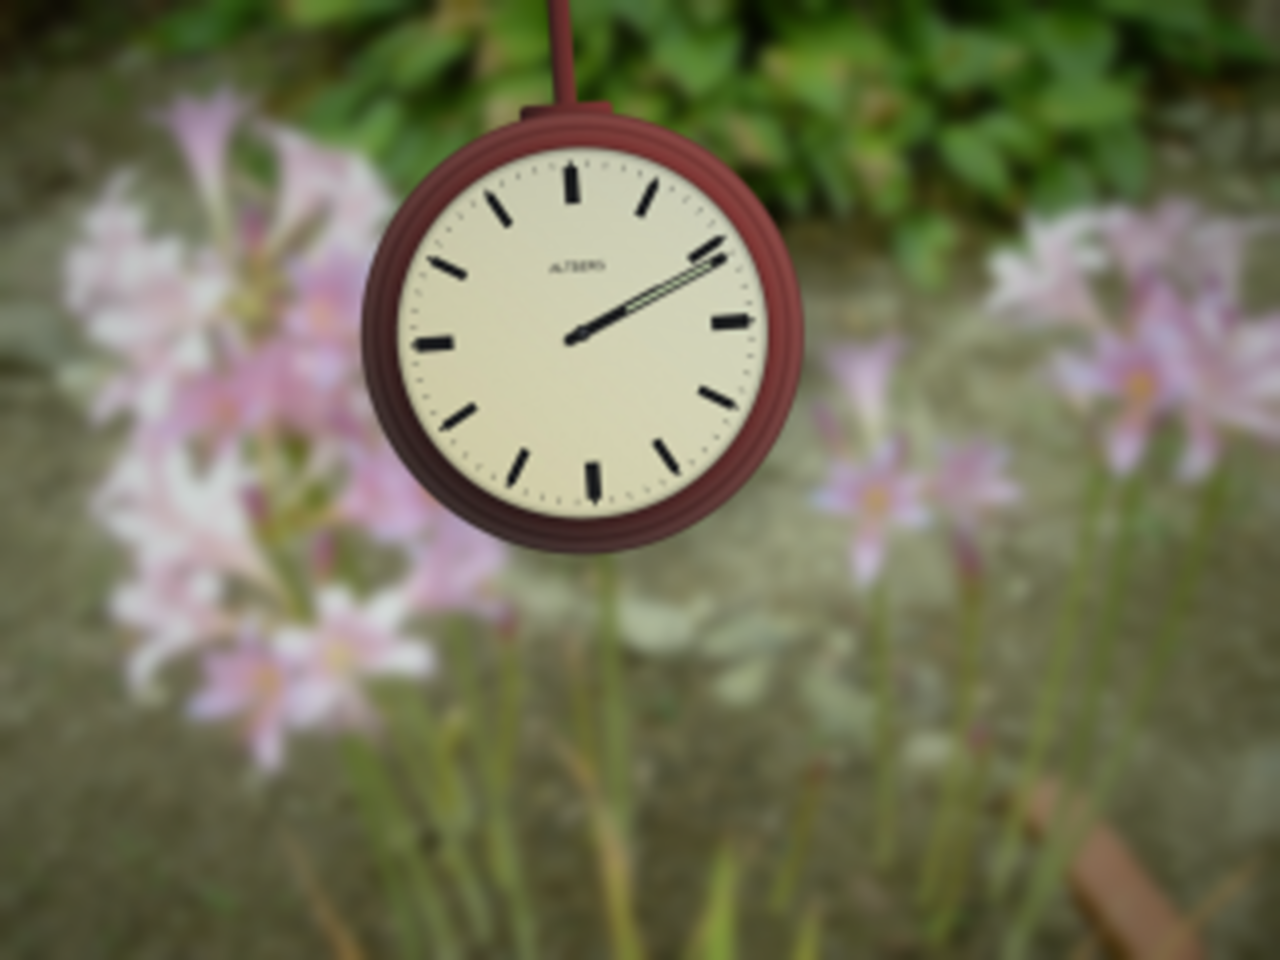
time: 2:11
